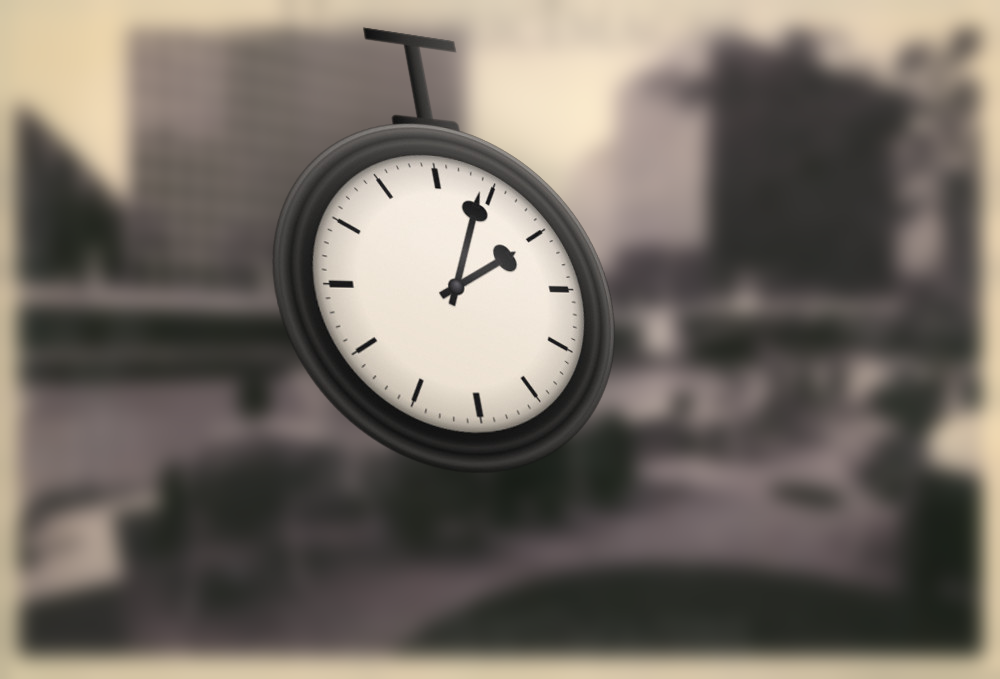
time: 2:04
